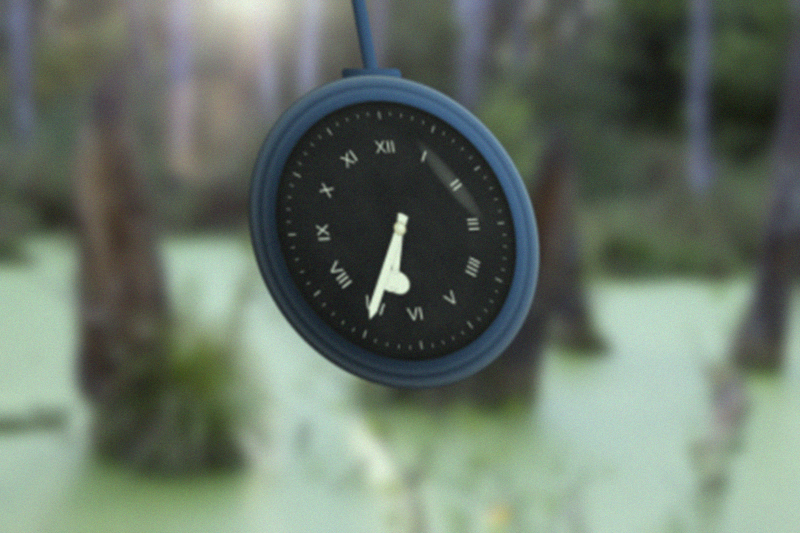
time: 6:35
